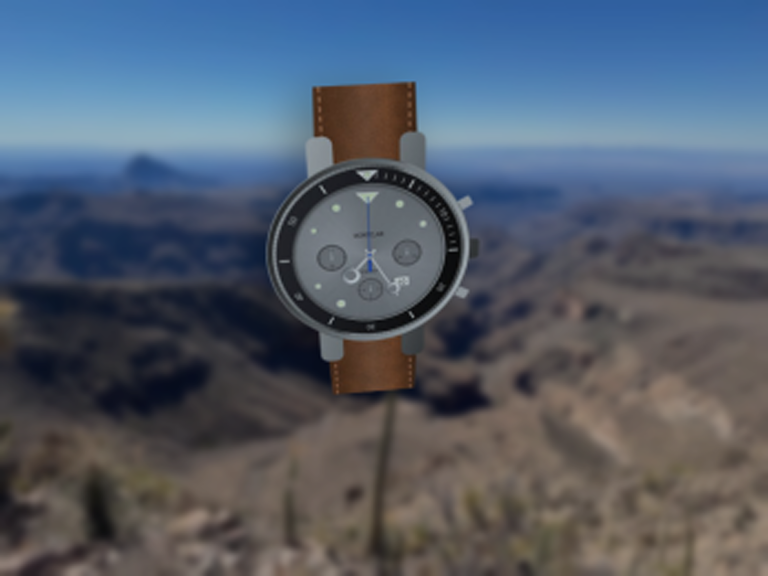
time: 7:25
